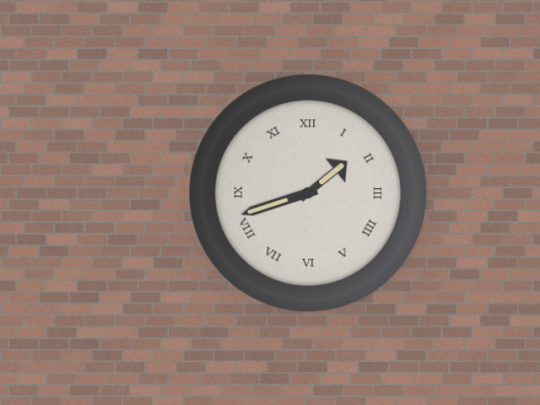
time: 1:42
